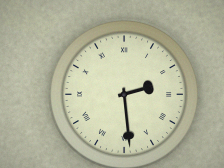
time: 2:29
